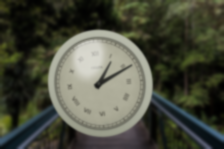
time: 1:11
